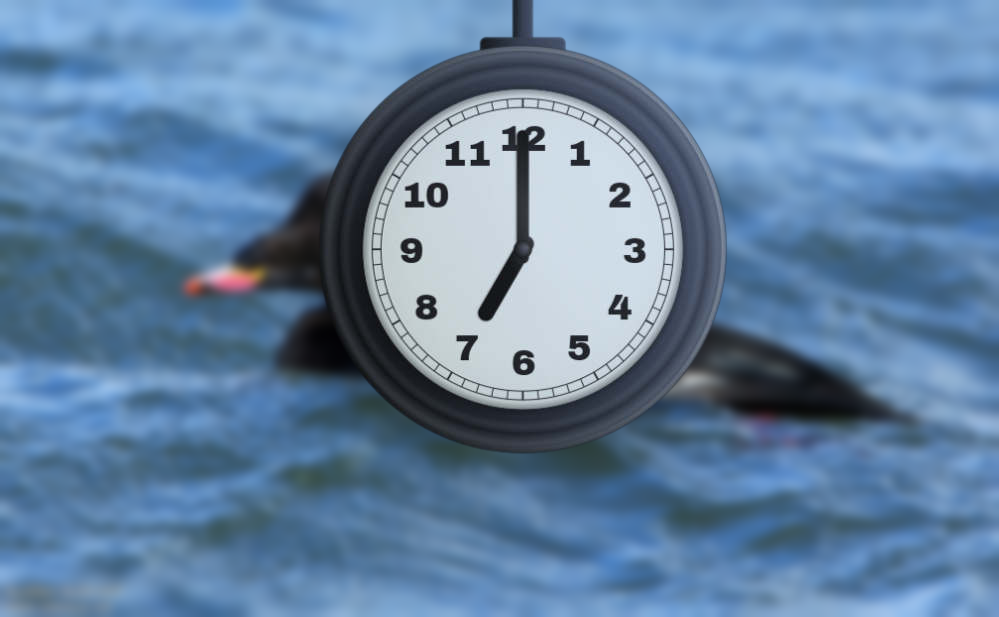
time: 7:00
